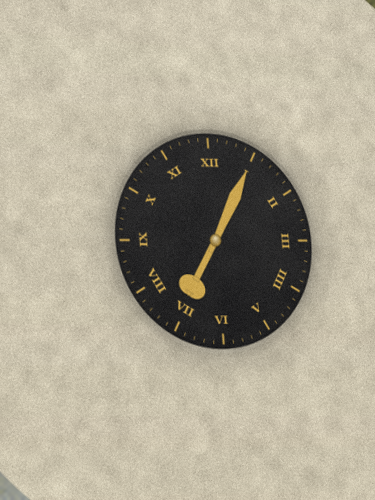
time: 7:05
